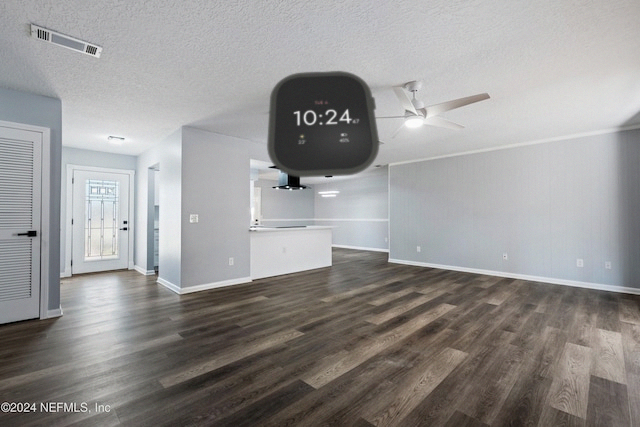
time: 10:24
